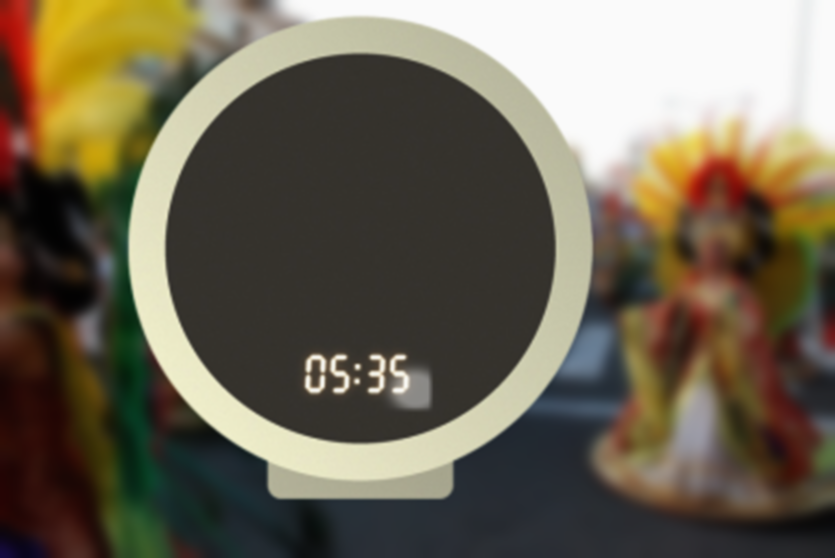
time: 5:35
